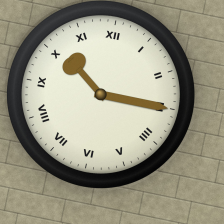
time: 10:15
